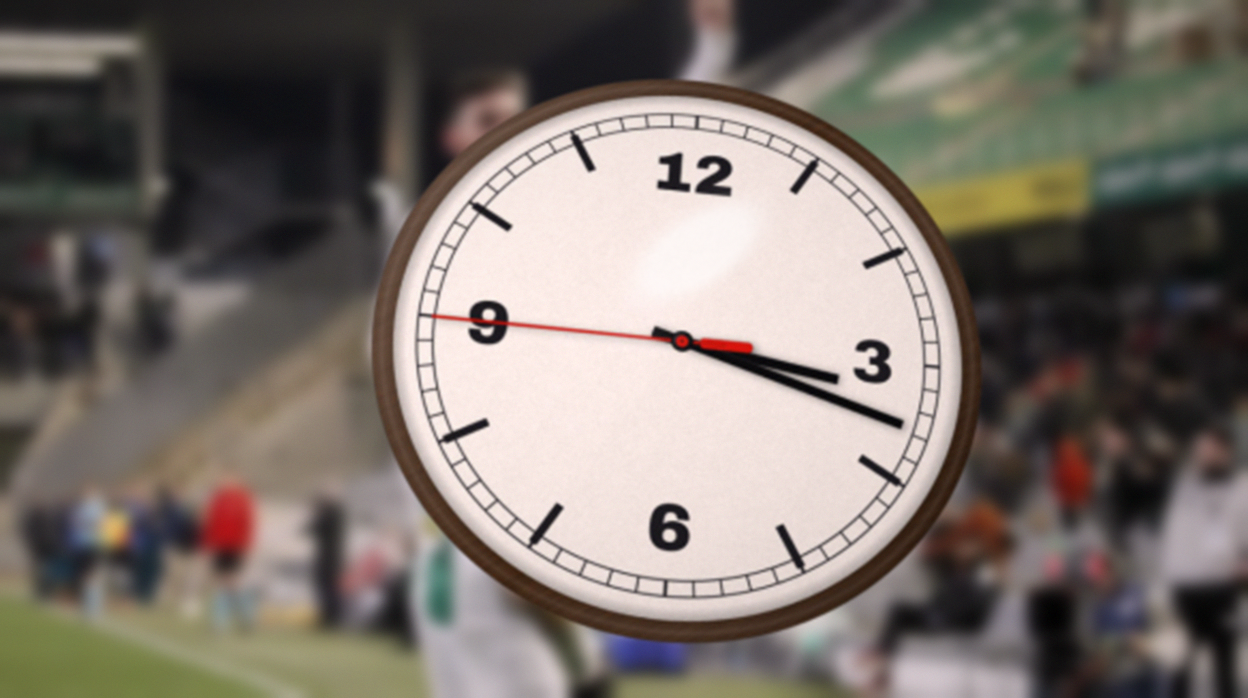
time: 3:17:45
